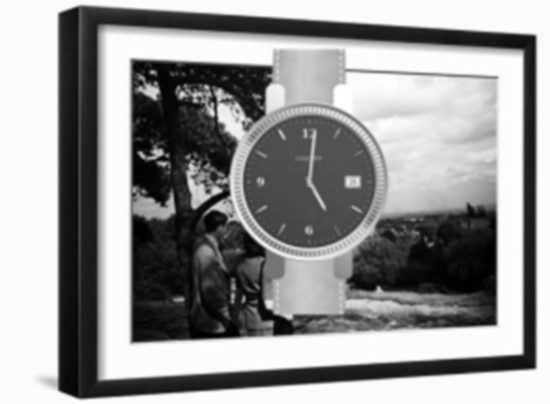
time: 5:01
